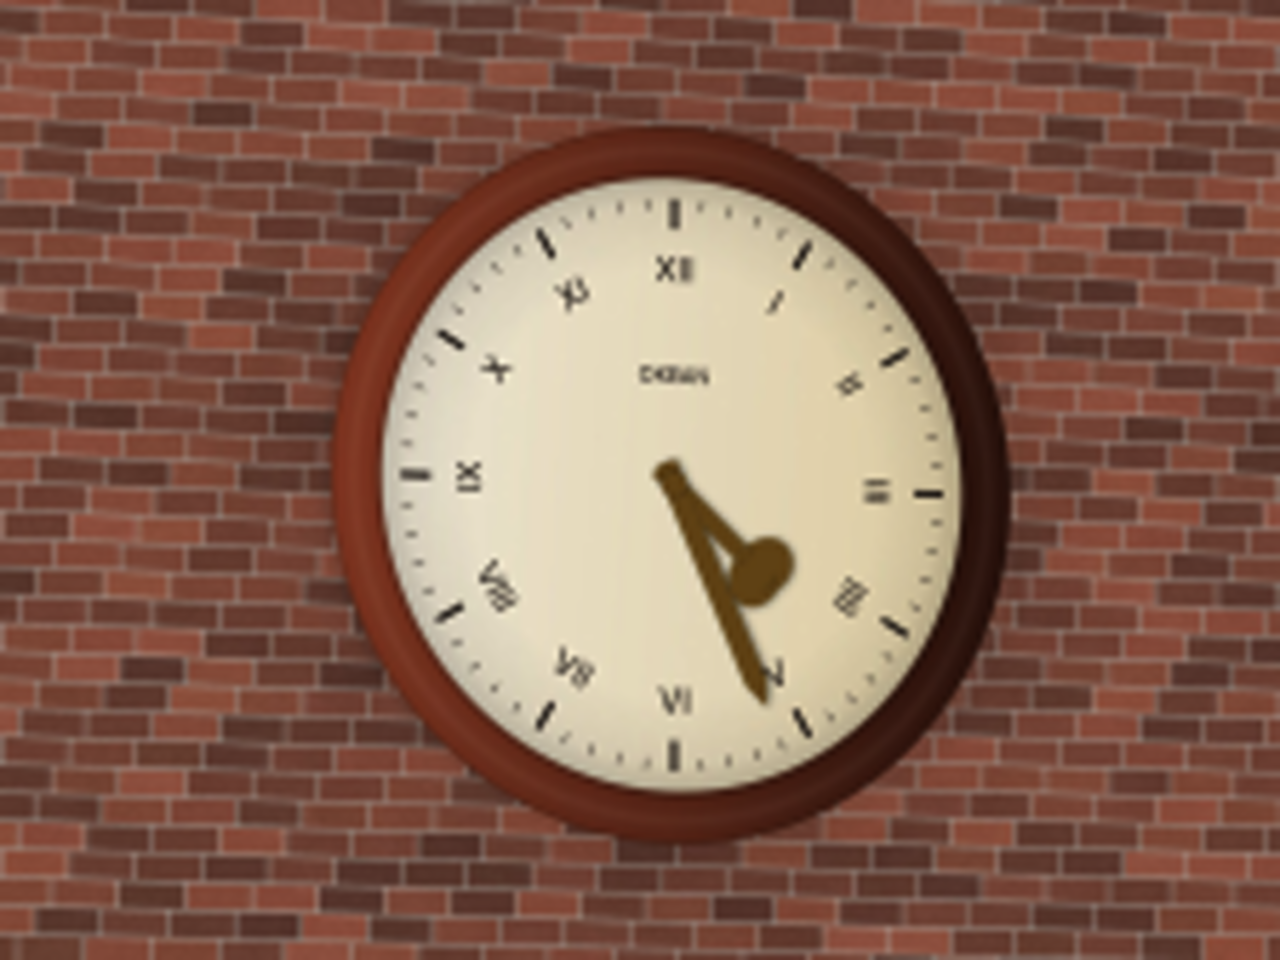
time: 4:26
